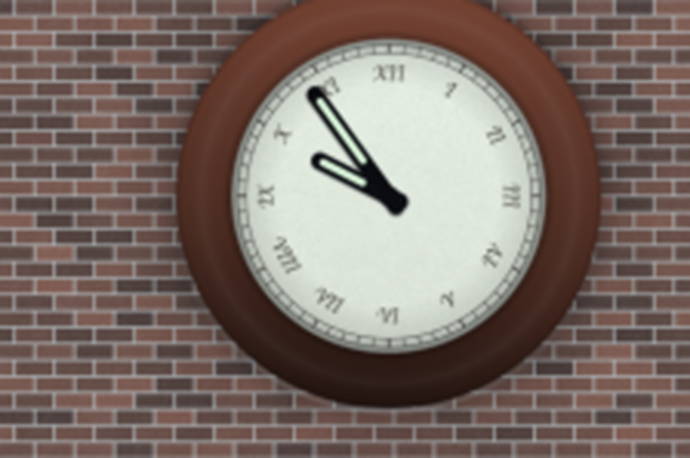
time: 9:54
